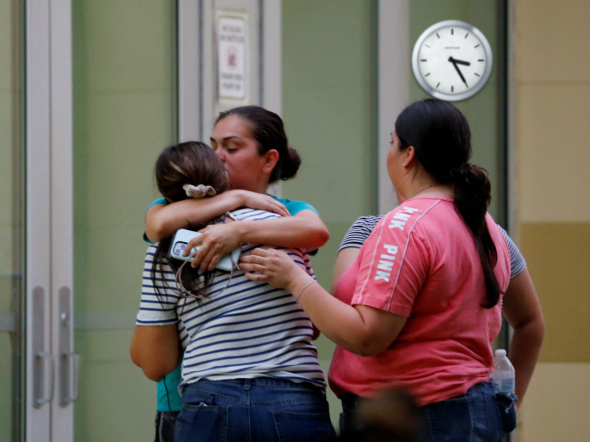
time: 3:25
